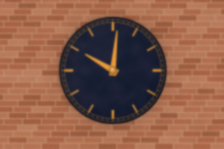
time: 10:01
